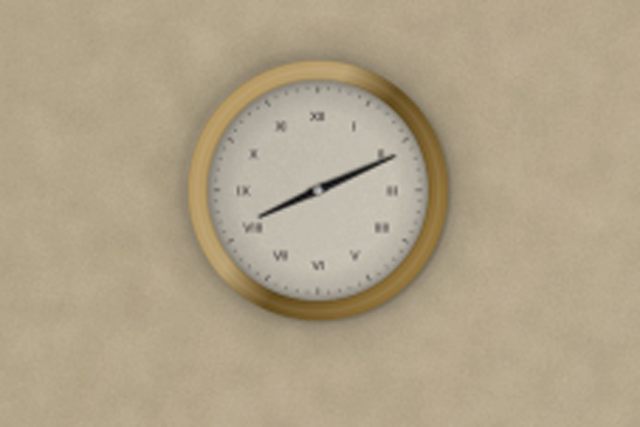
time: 8:11
